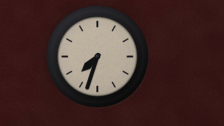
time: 7:33
